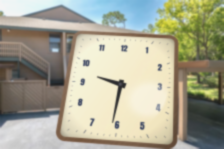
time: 9:31
